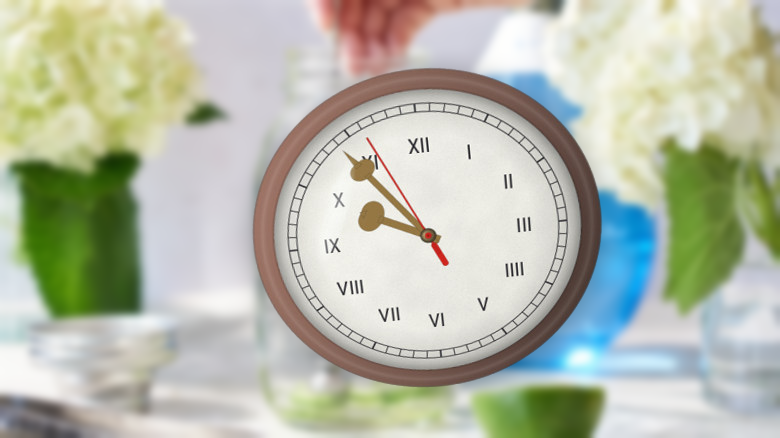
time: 9:53:56
